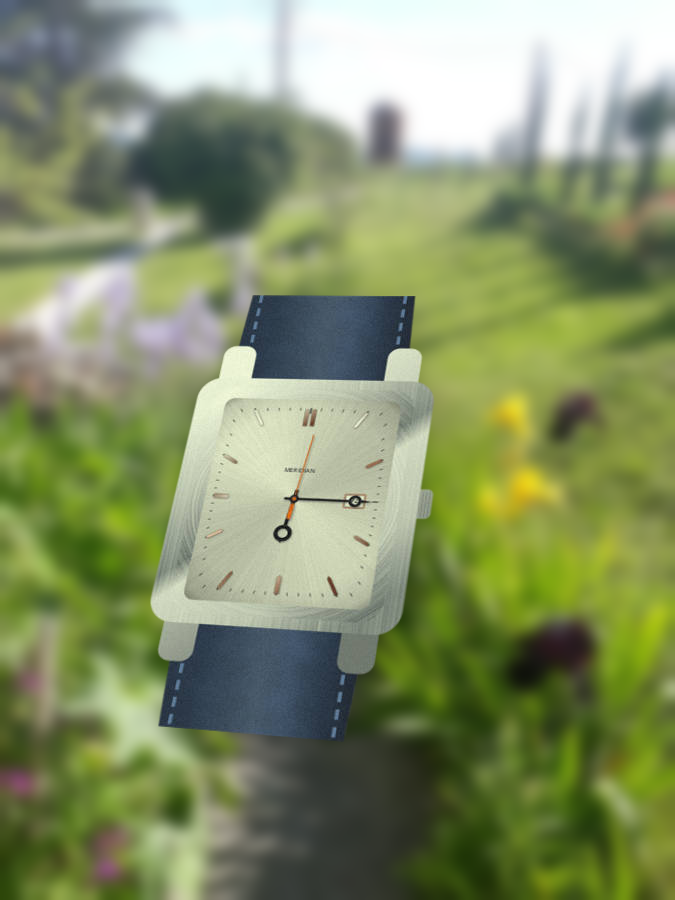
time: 6:15:01
